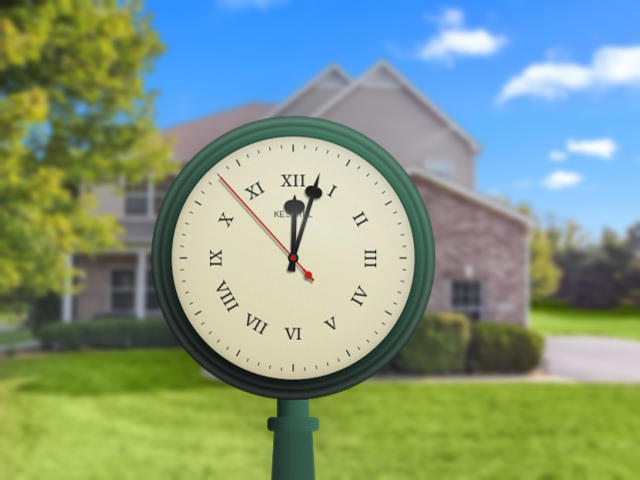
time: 12:02:53
